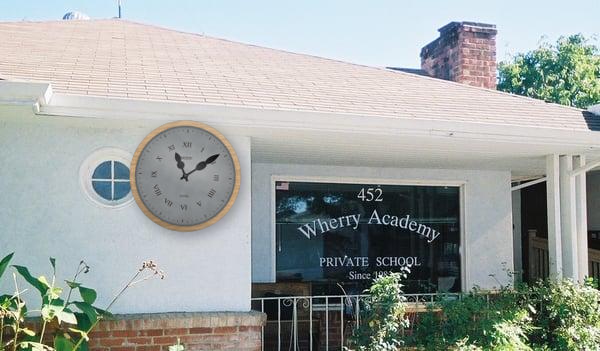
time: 11:09
